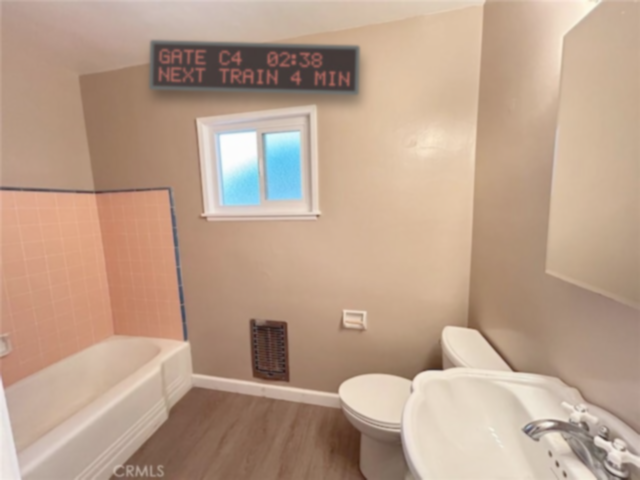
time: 2:38
